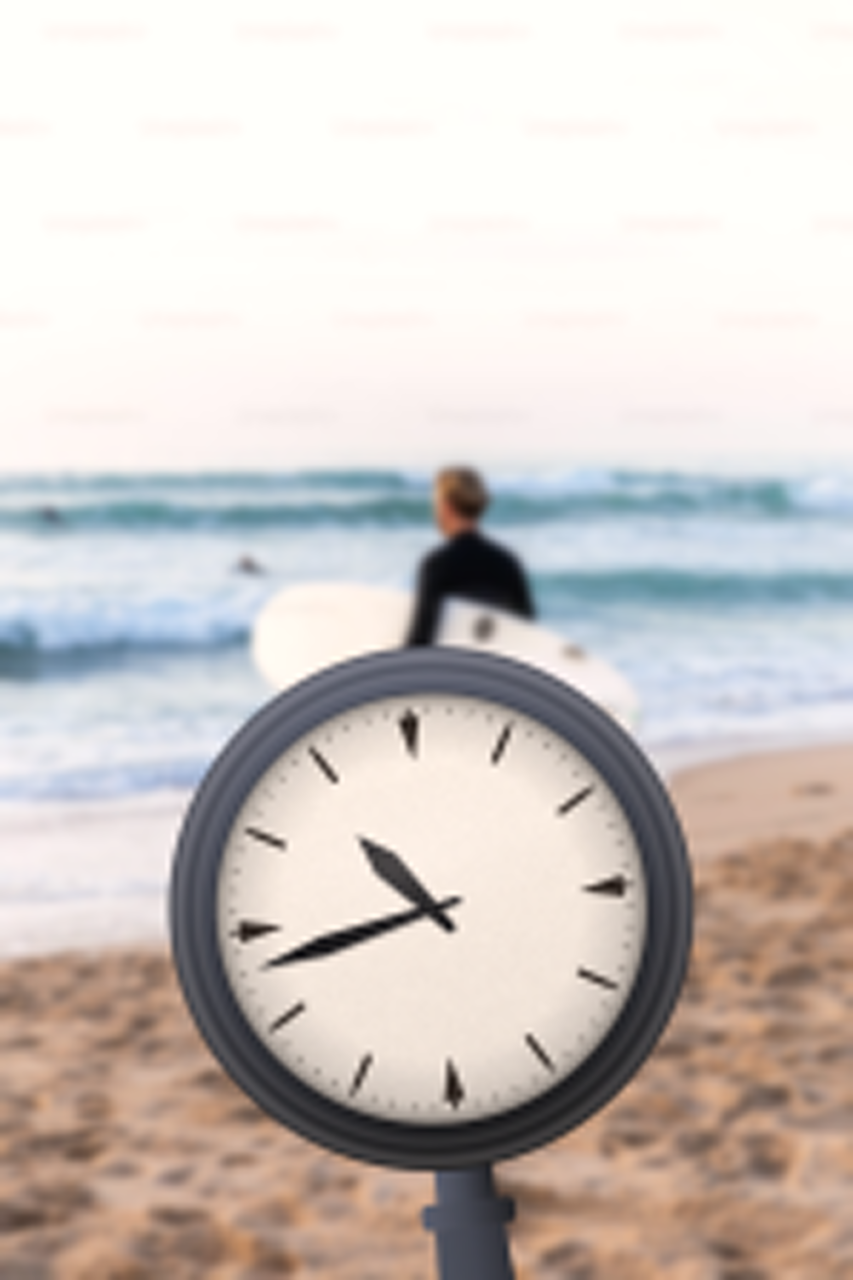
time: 10:43
